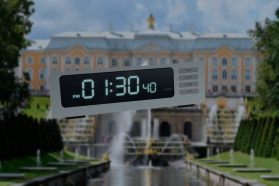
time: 1:30:40
